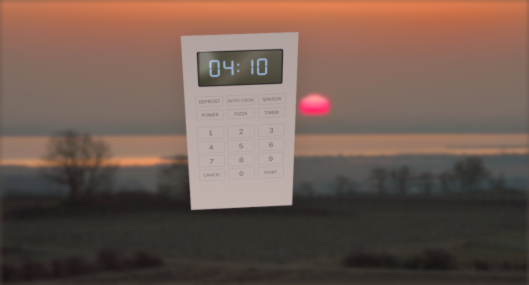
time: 4:10
